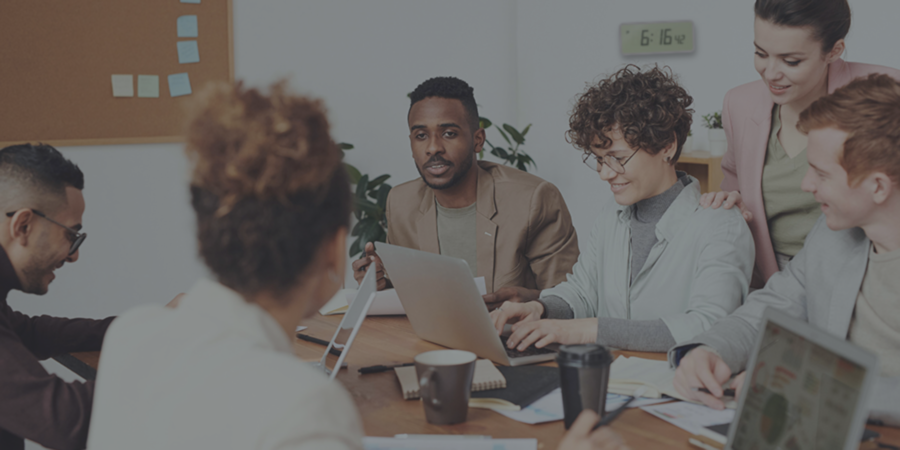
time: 6:16
